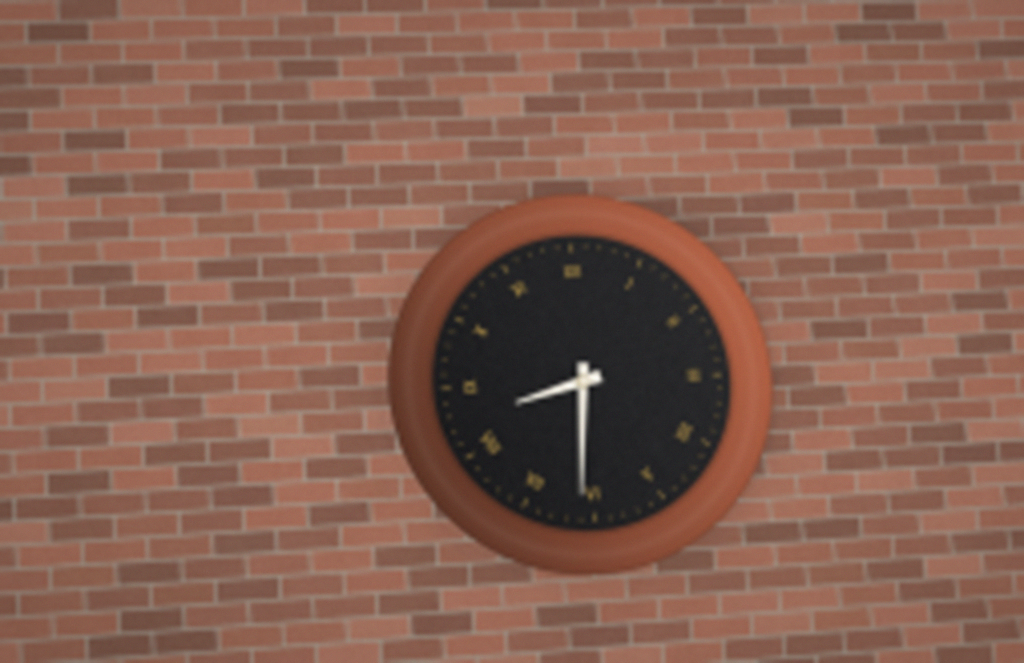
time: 8:31
